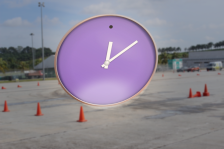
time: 12:08
